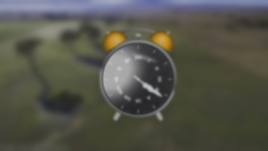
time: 4:21
